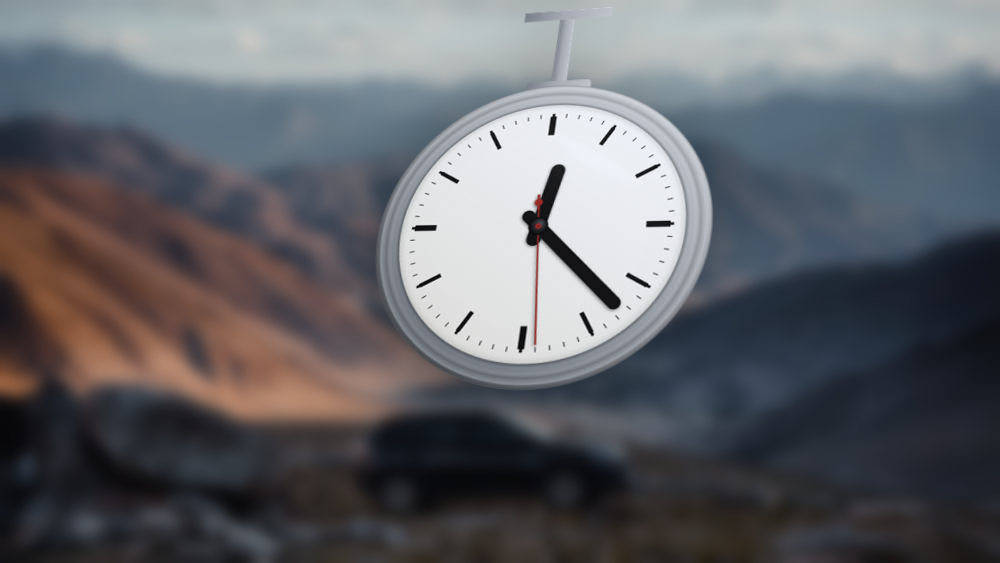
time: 12:22:29
